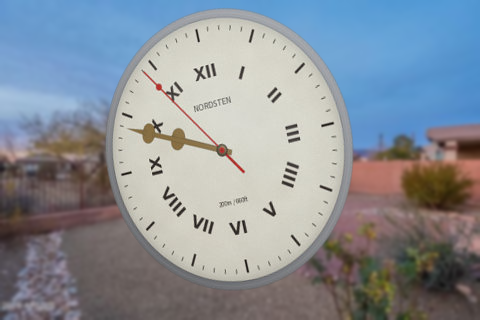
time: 9:48:54
